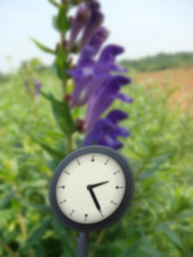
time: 2:25
